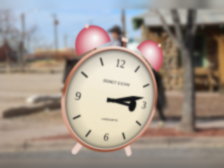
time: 3:13
